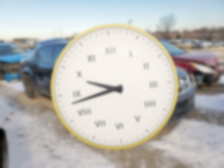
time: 9:43
